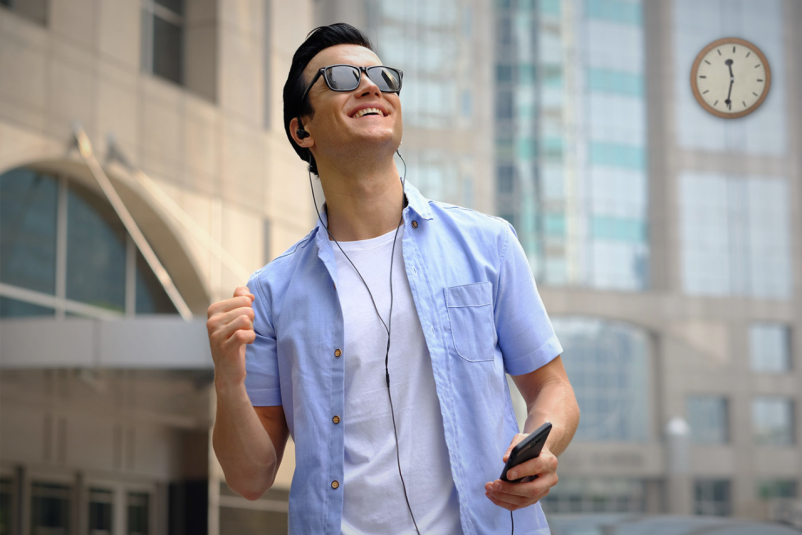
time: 11:31
